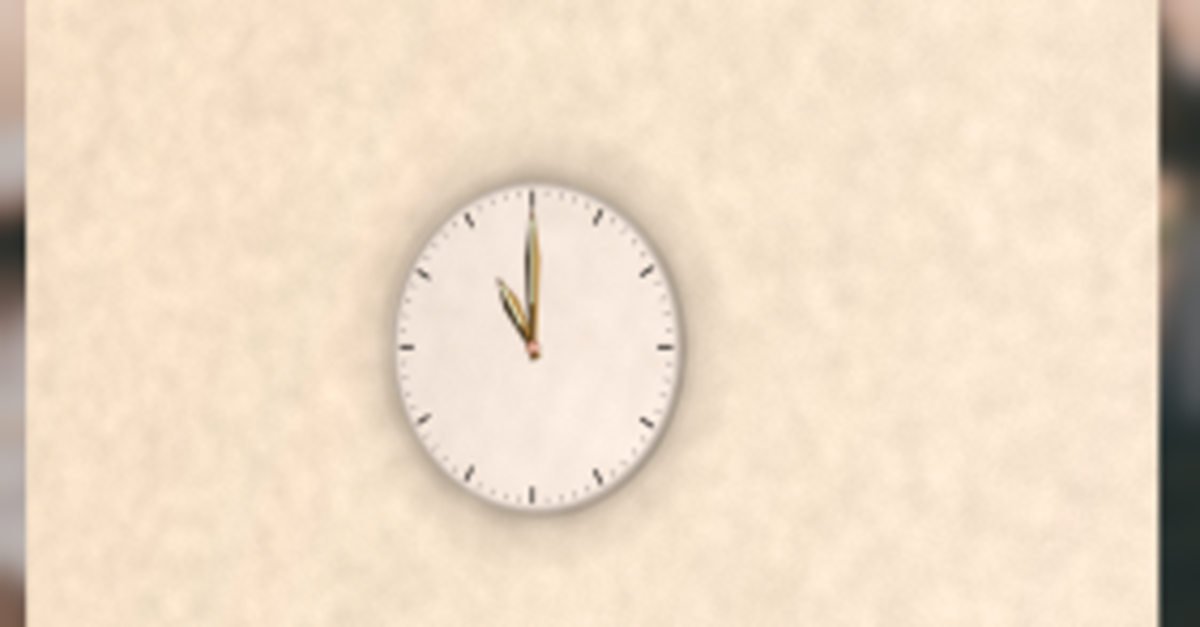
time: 11:00
